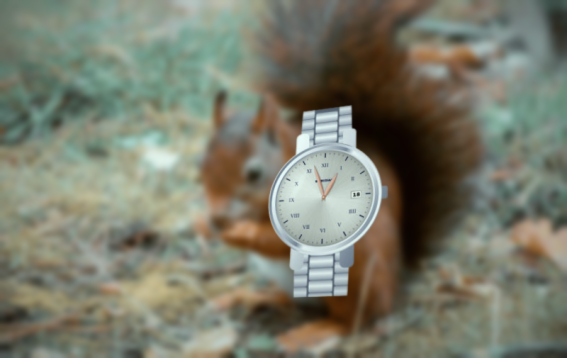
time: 12:57
